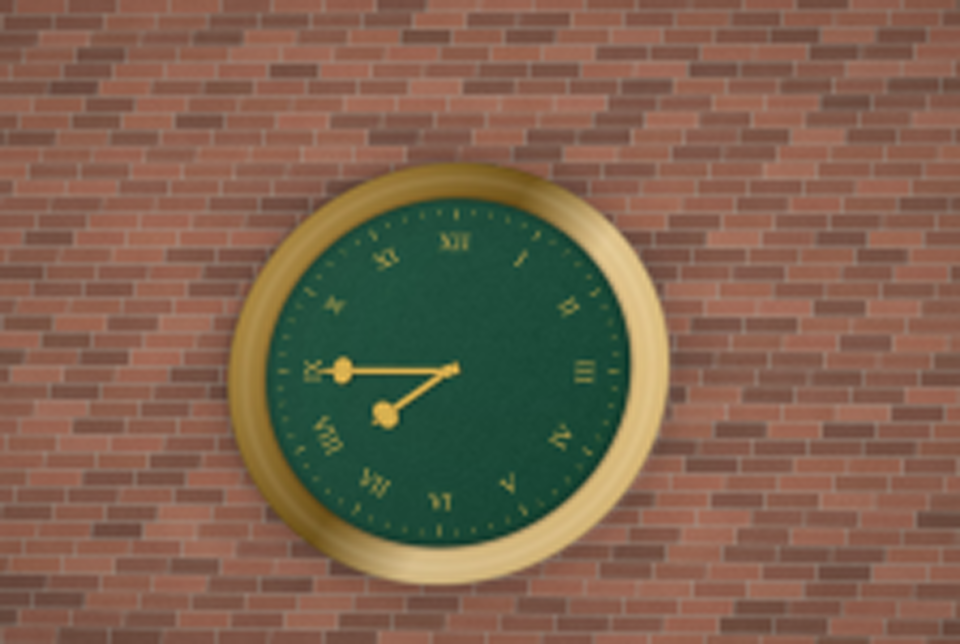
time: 7:45
